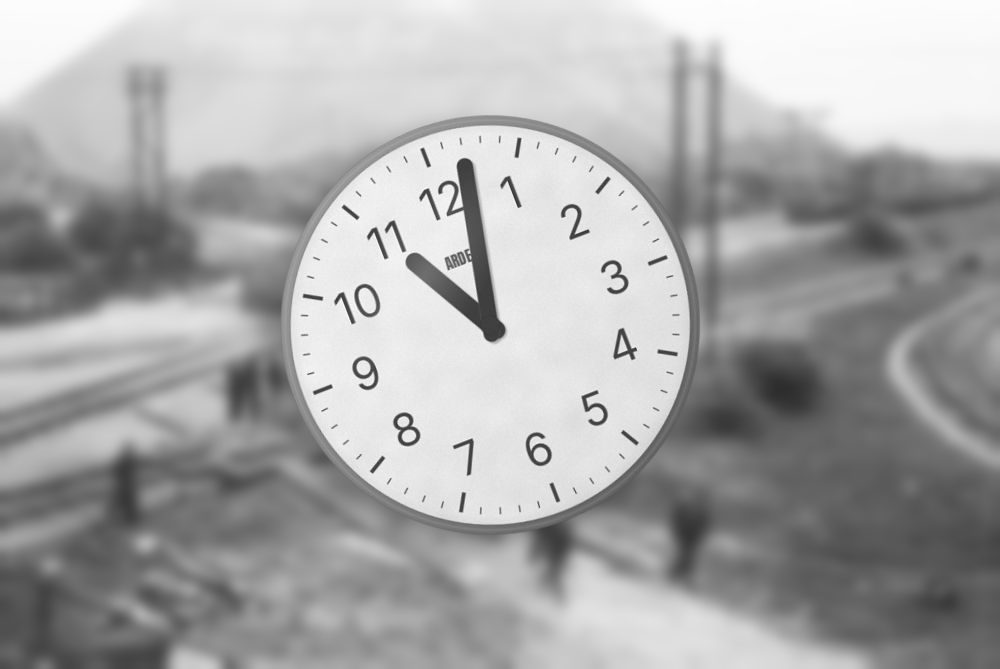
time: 11:02
